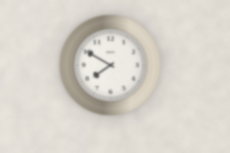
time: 7:50
